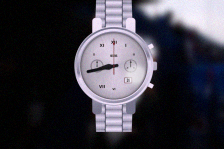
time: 8:43
